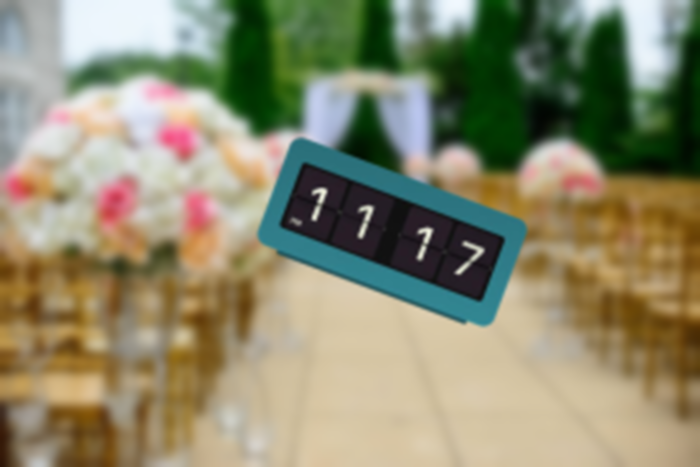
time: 11:17
